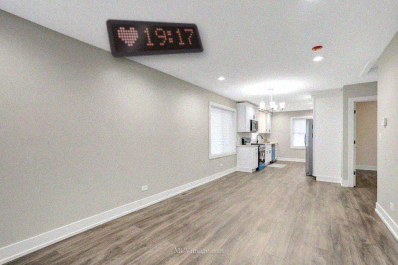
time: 19:17
